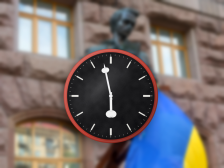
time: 5:58
